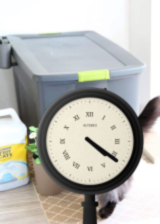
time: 4:21
